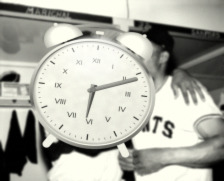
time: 6:11
